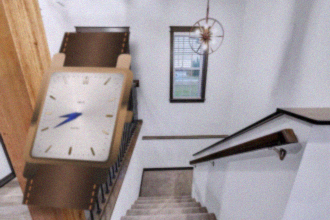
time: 8:39
